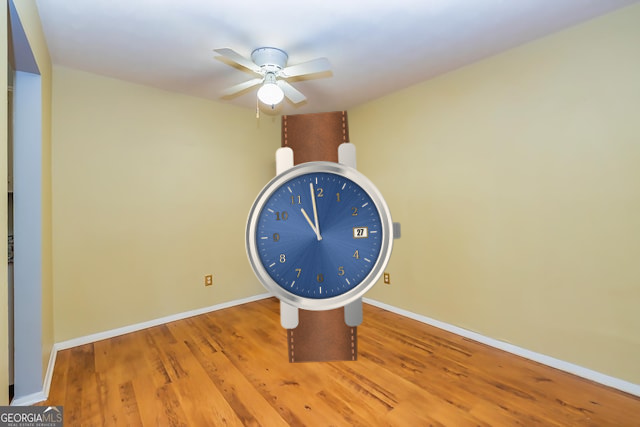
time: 10:59
